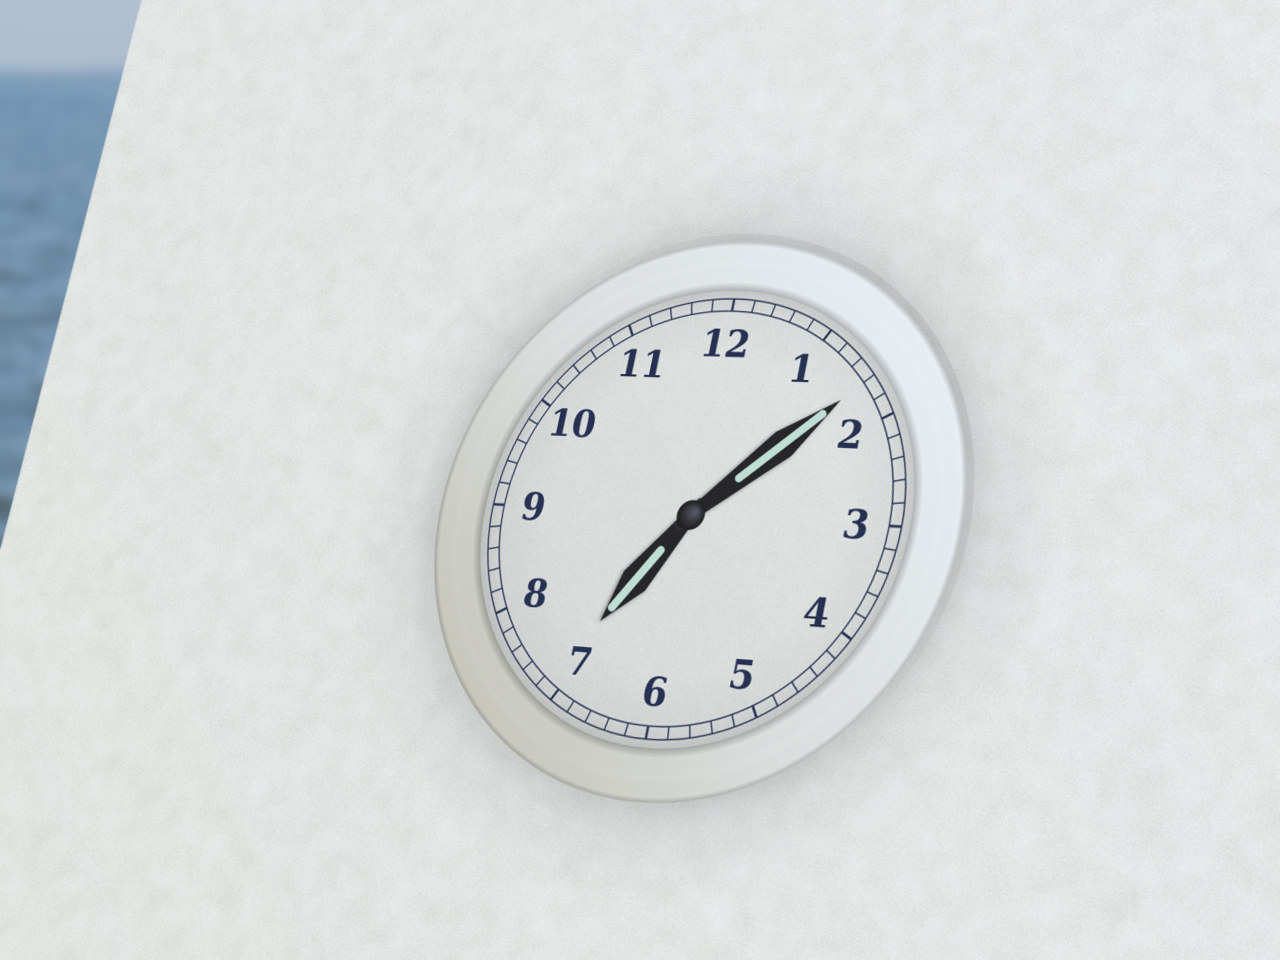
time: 7:08
